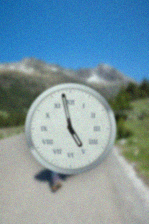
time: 4:58
